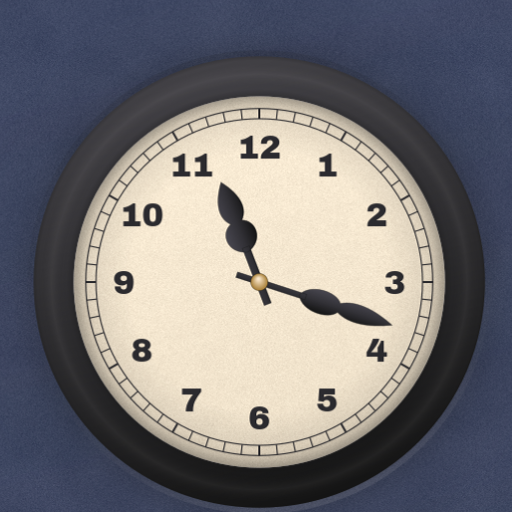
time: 11:18
